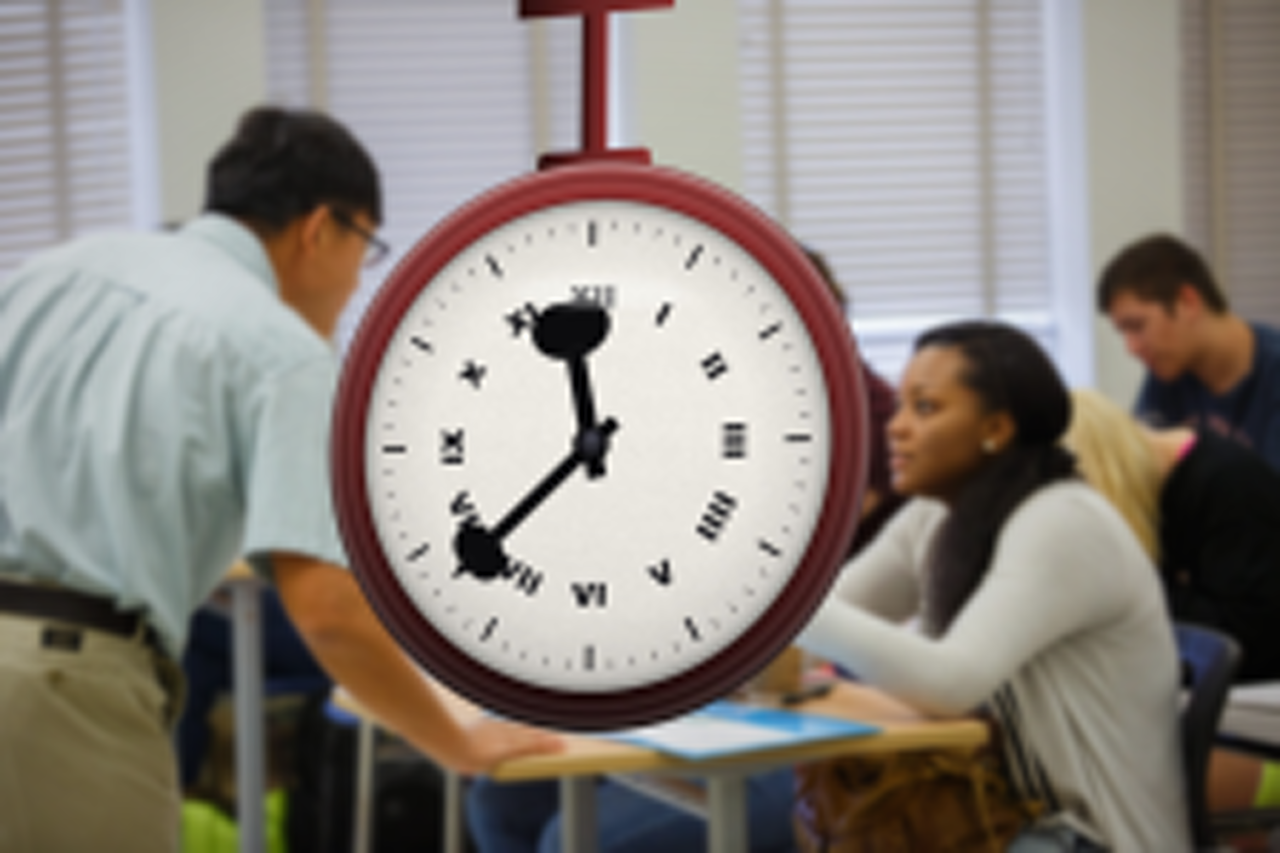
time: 11:38
